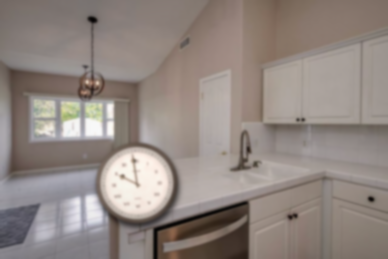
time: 9:59
